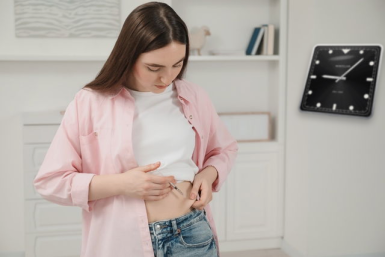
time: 9:07
